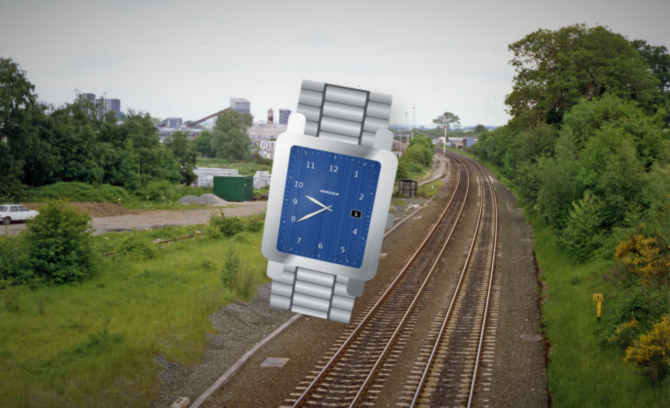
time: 9:39
